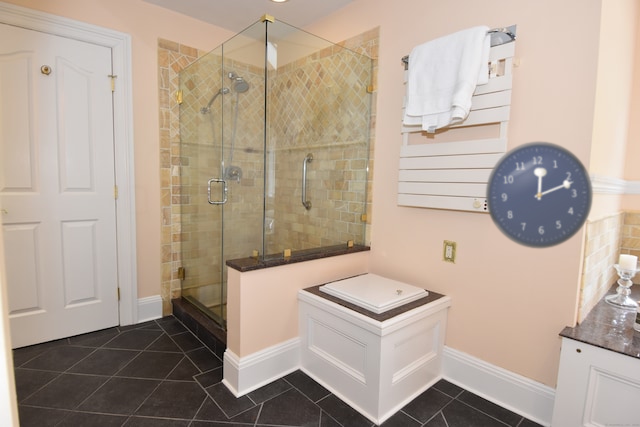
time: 12:12
